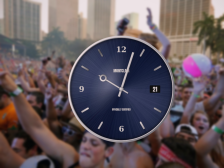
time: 10:03
